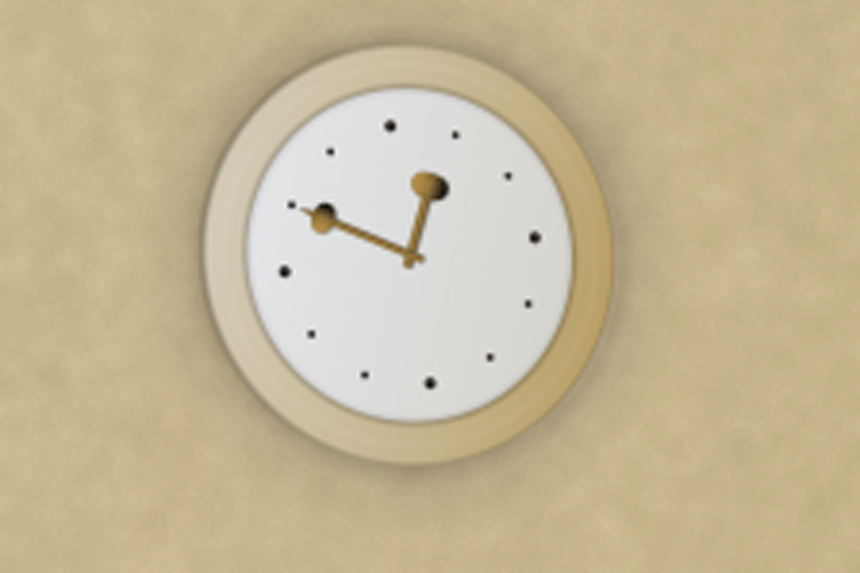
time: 12:50
